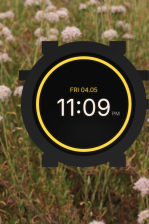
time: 11:09
